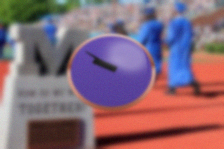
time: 9:51
